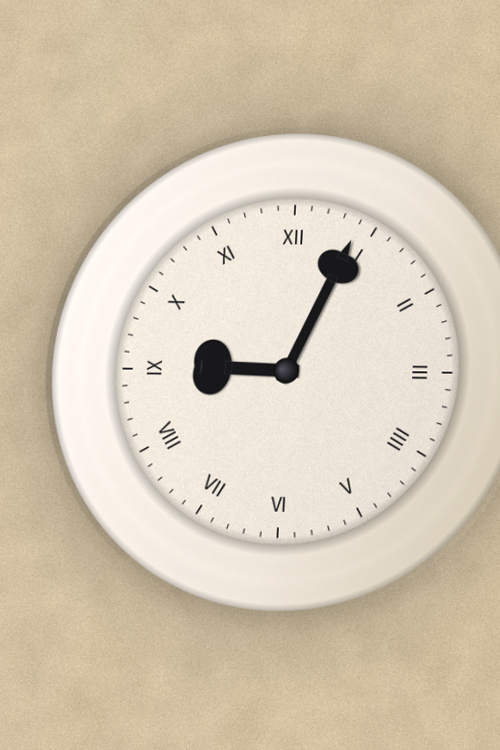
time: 9:04
